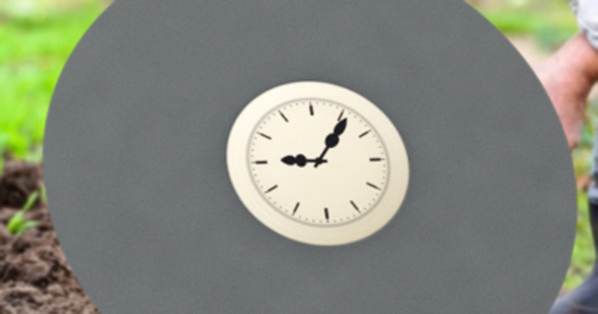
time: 9:06
